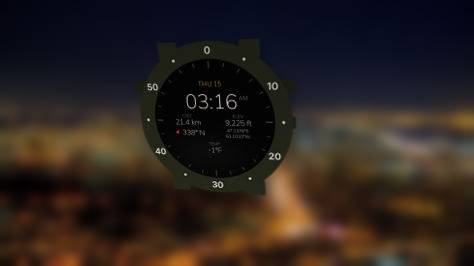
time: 3:16
